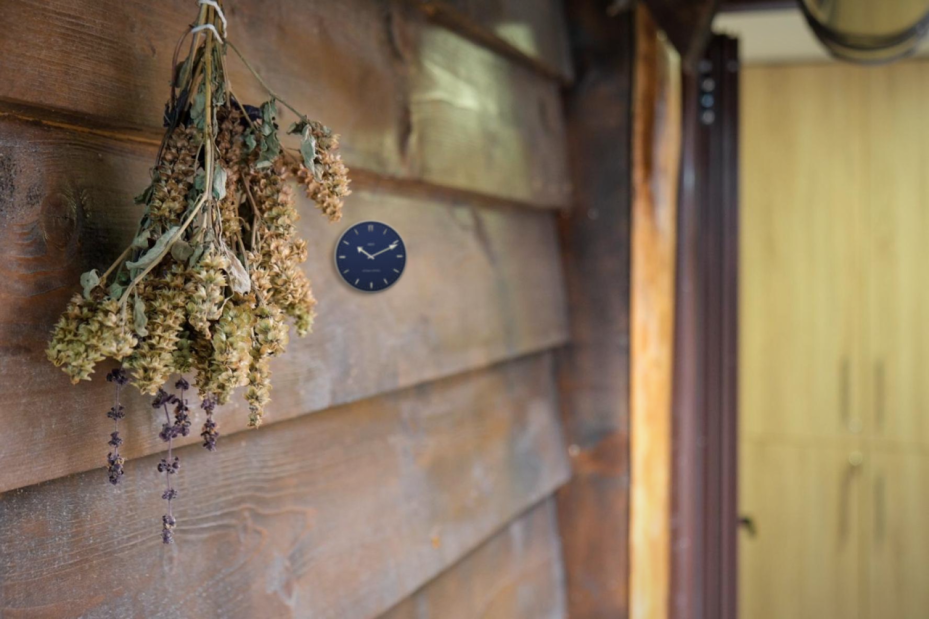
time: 10:11
